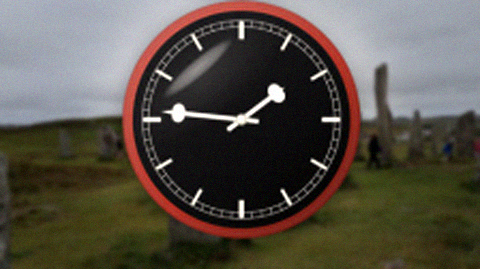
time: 1:46
